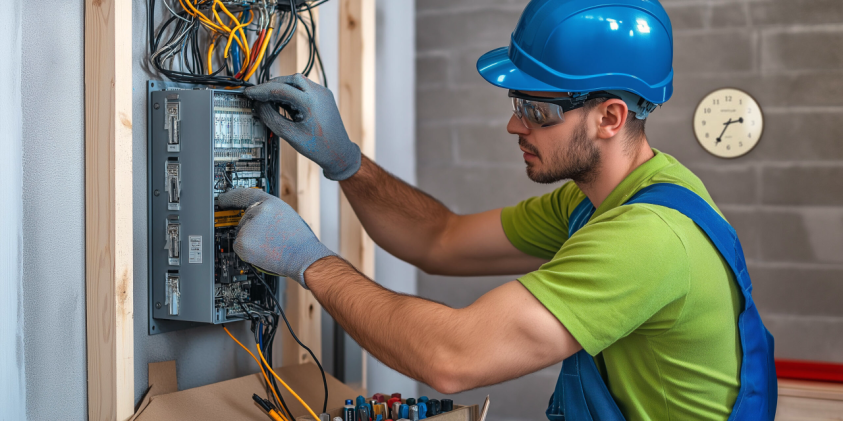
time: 2:35
